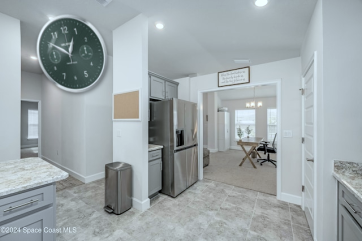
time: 12:51
